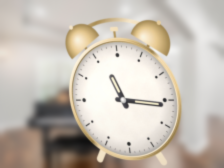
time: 11:16
